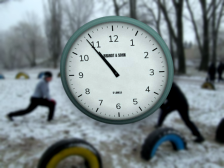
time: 10:54
